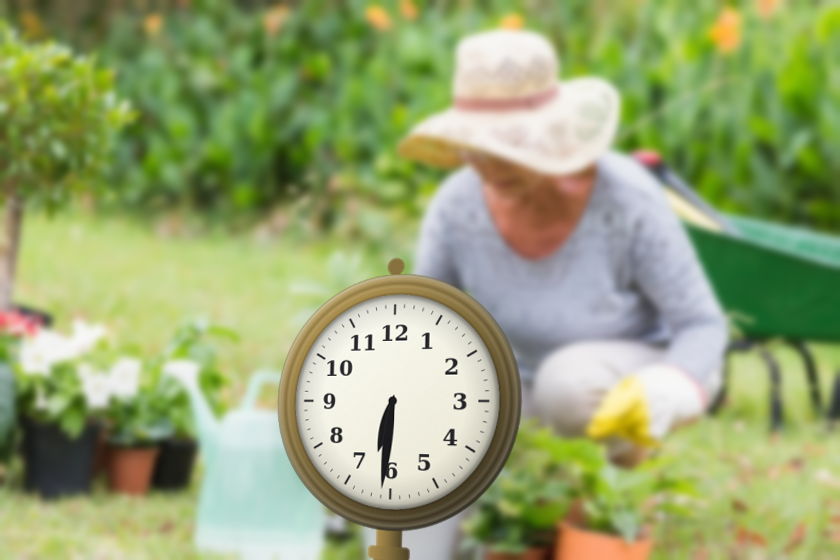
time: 6:31
